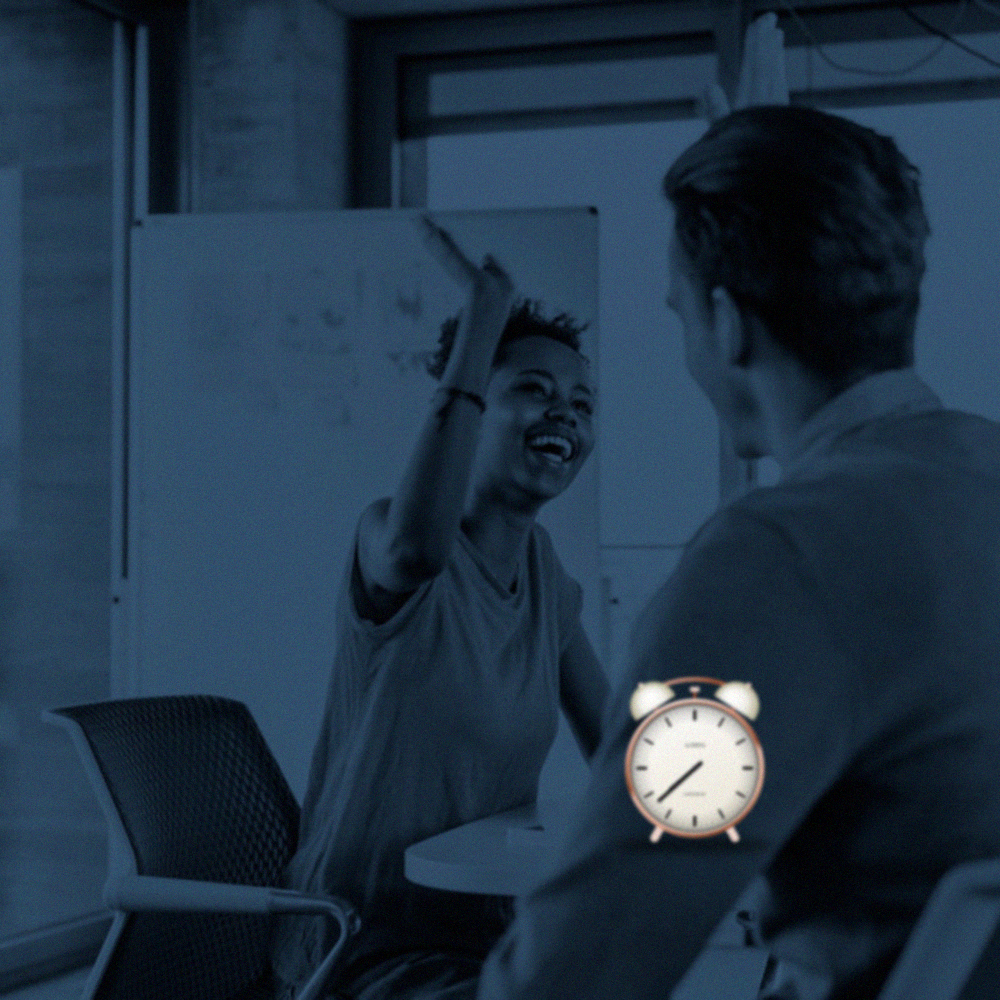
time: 7:38
